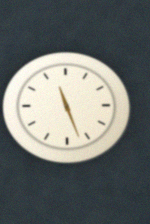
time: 11:27
